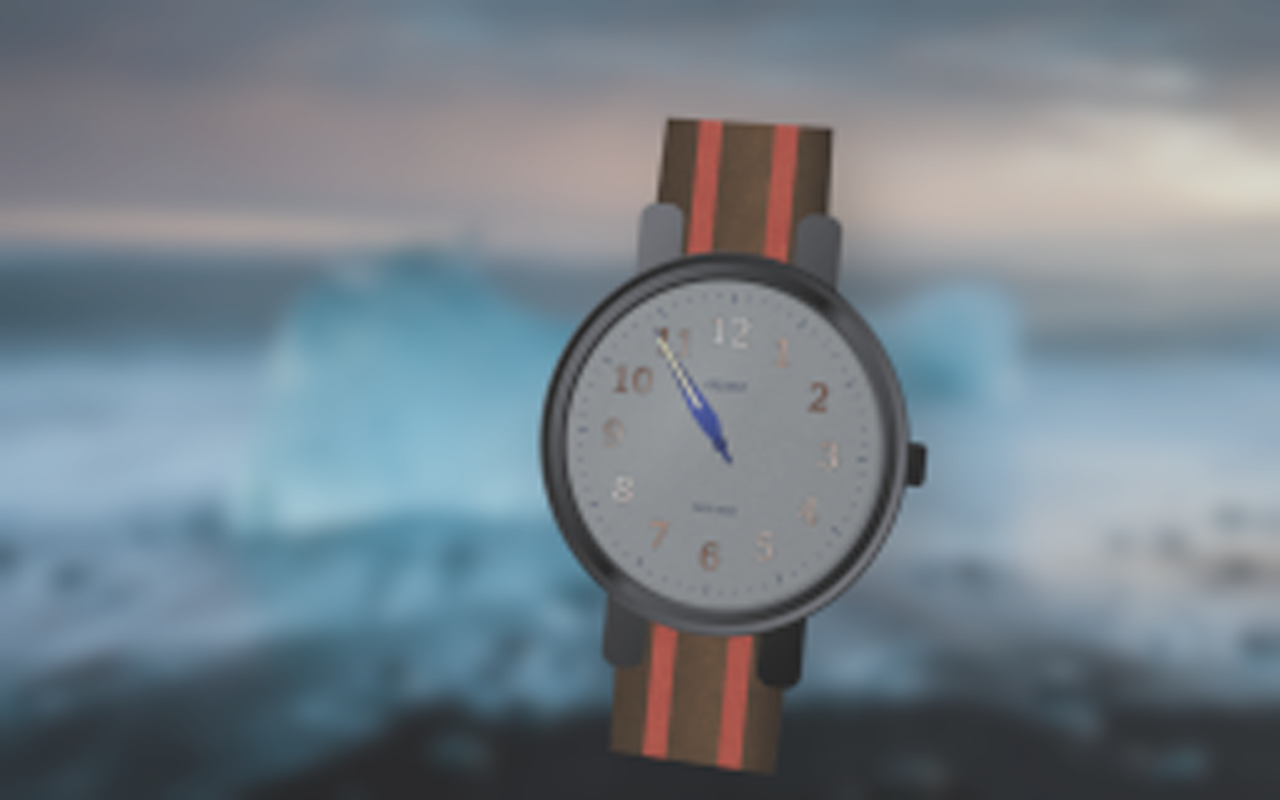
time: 10:54
